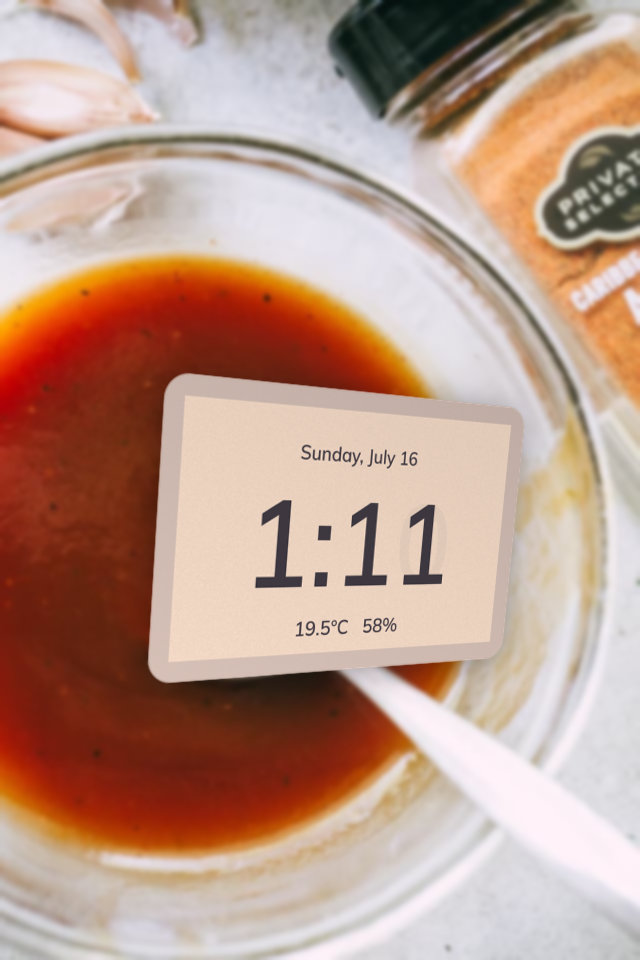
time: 1:11
